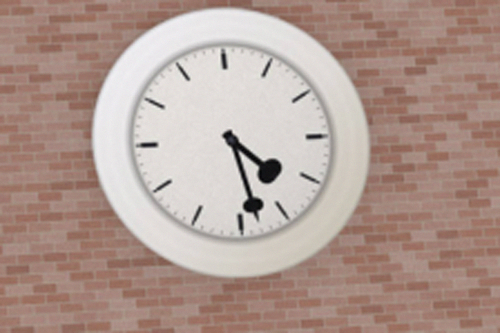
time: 4:28
